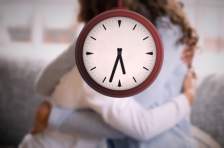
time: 5:33
